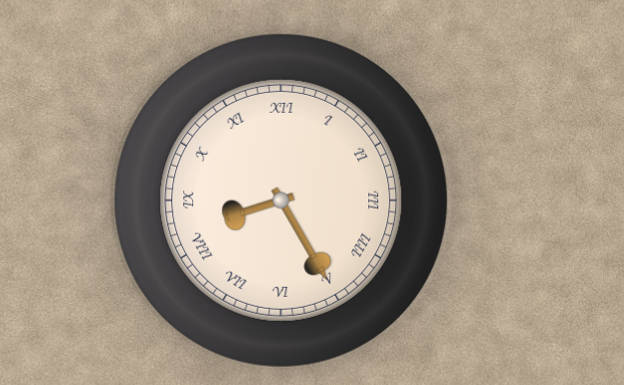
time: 8:25
